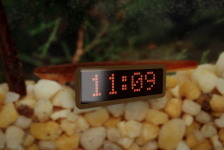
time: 11:09
